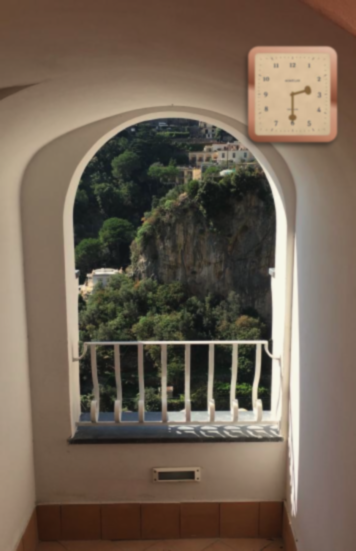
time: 2:30
